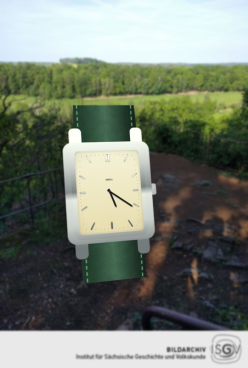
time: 5:21
